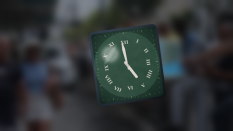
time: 4:59
